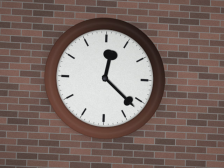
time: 12:22
